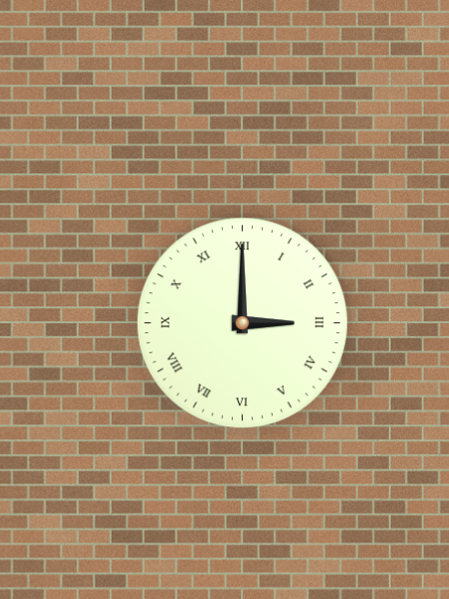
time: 3:00
